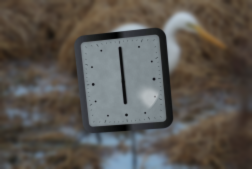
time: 6:00
